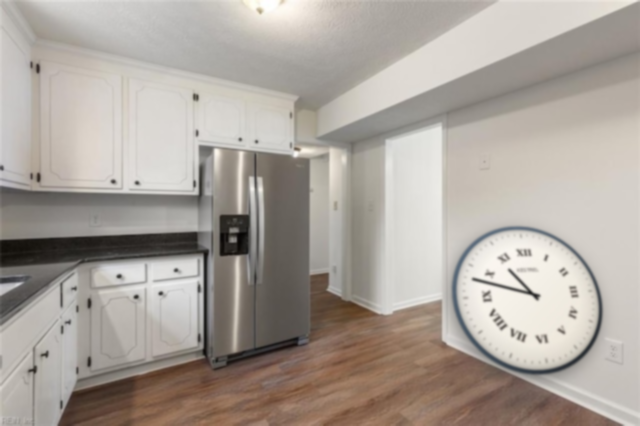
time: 10:48
